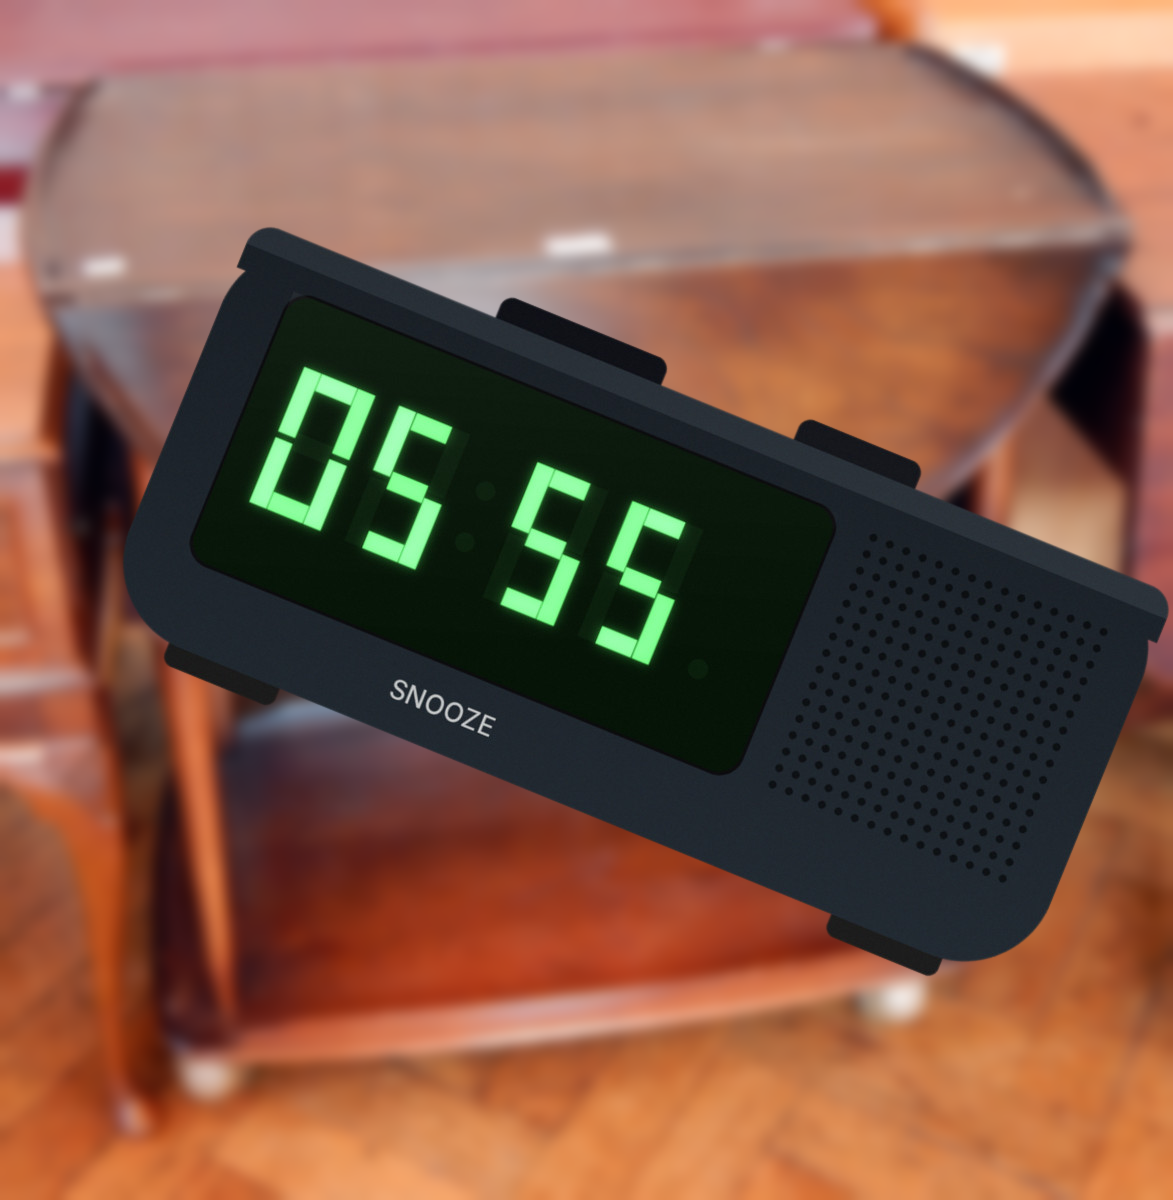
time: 5:55
